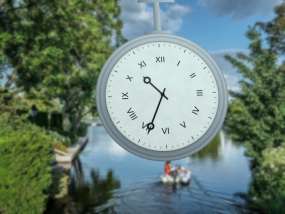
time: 10:34
